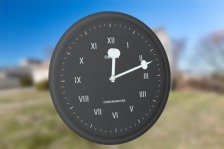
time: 12:12
